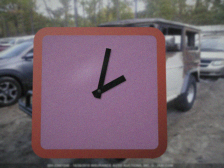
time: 2:02
